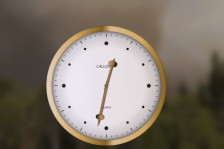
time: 12:32
